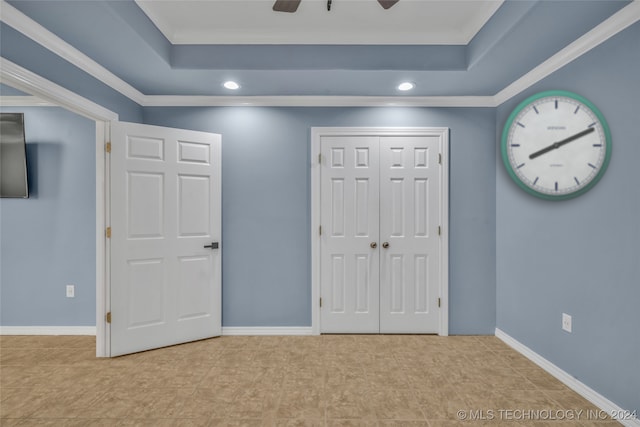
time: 8:11
